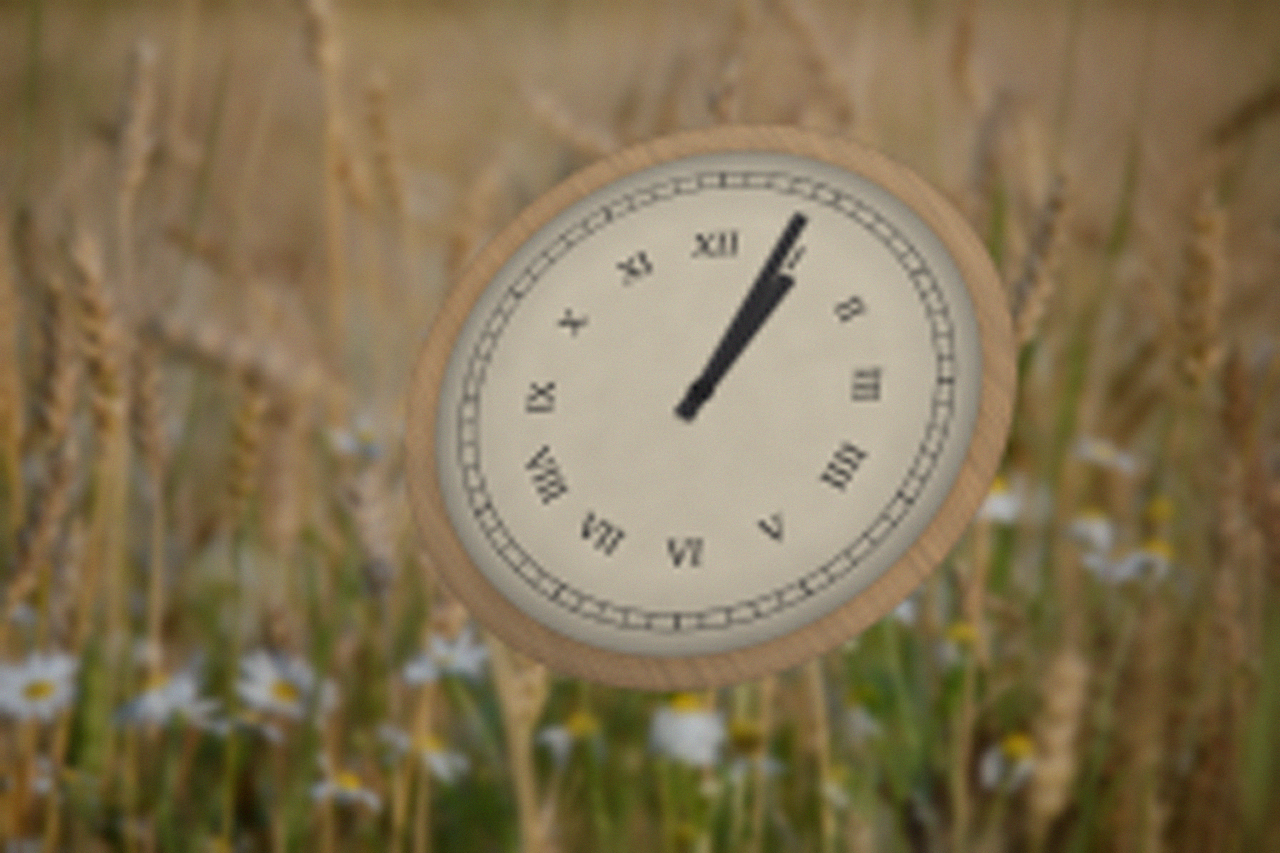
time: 1:04
